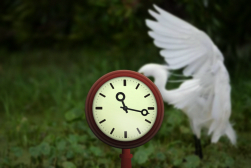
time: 11:17
